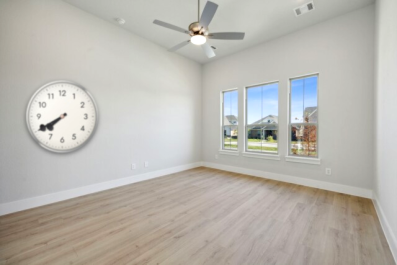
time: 7:40
